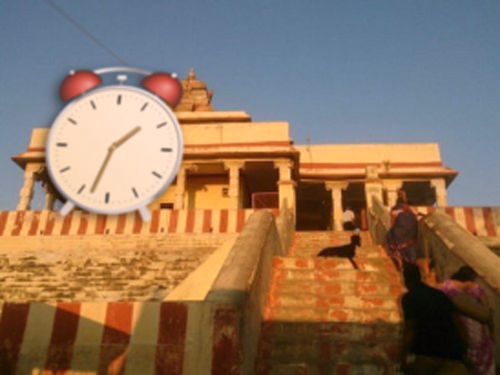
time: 1:33
